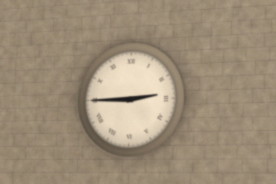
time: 2:45
